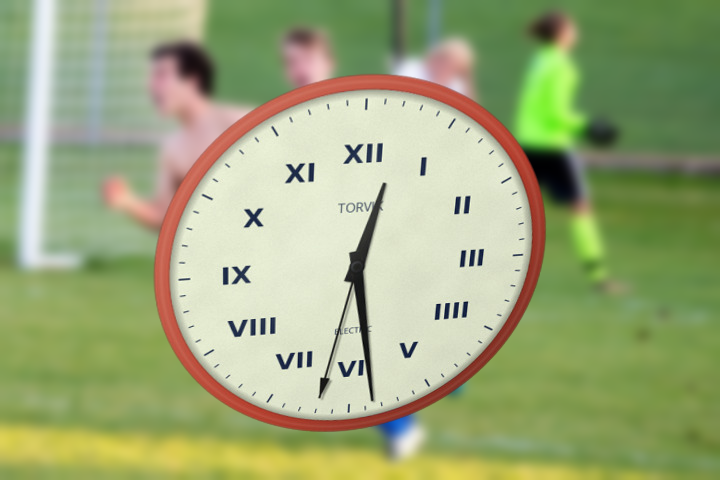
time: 12:28:32
